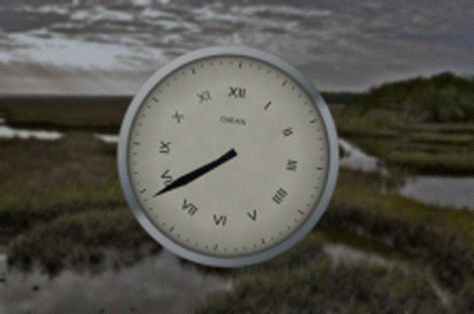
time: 7:39
